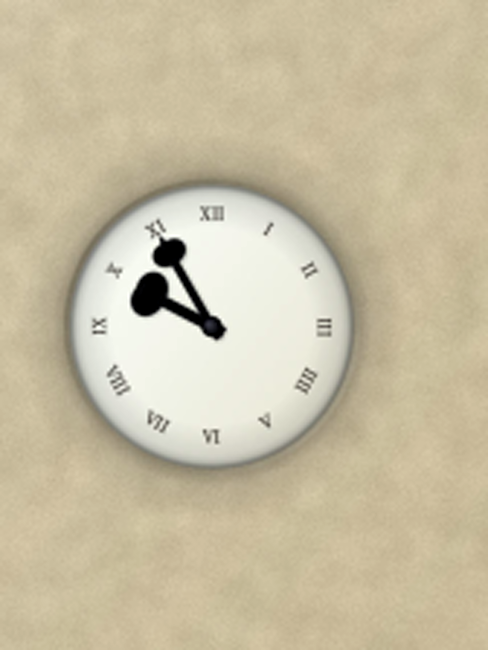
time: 9:55
